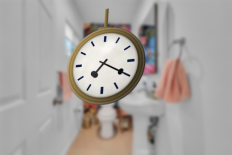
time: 7:20
